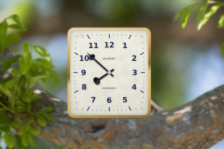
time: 7:52
